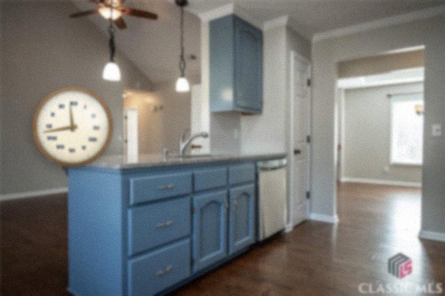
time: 11:43
